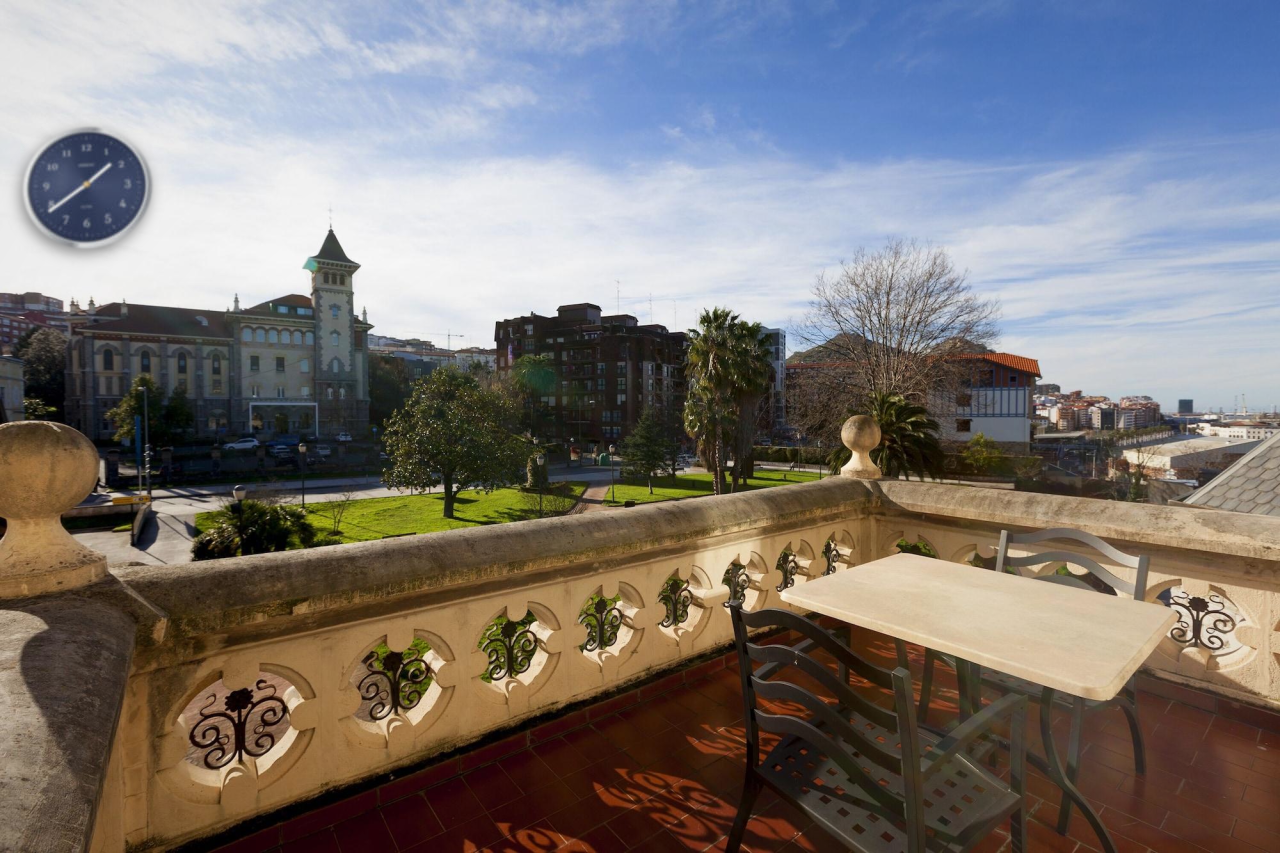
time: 1:39
